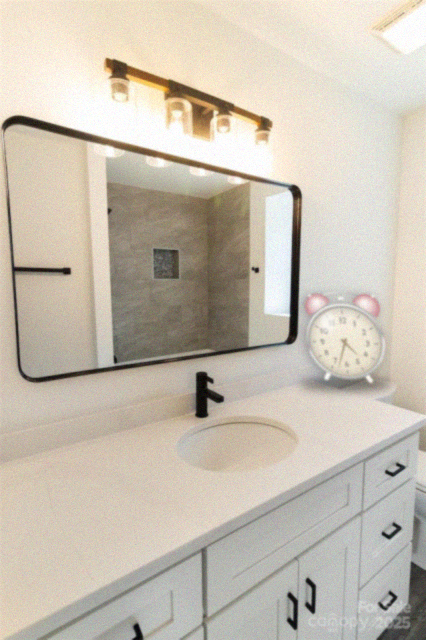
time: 4:33
